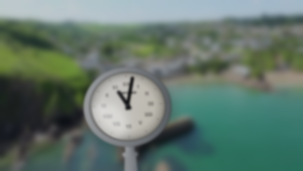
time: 11:02
